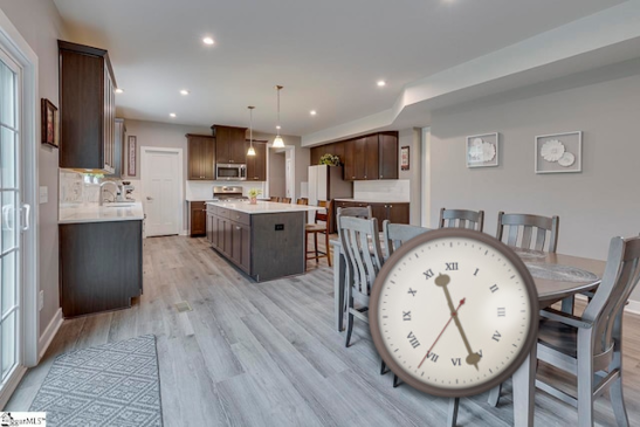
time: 11:26:36
